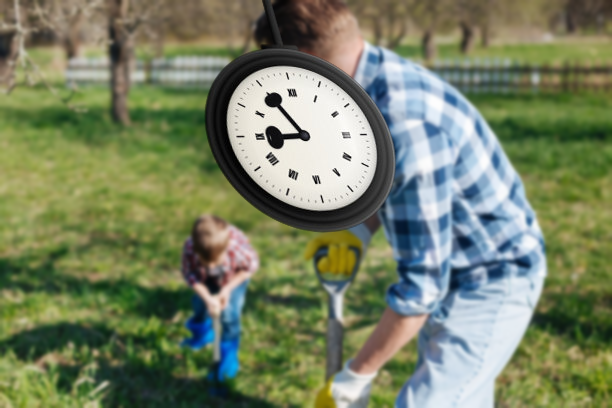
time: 8:55
